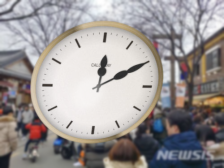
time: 12:10
